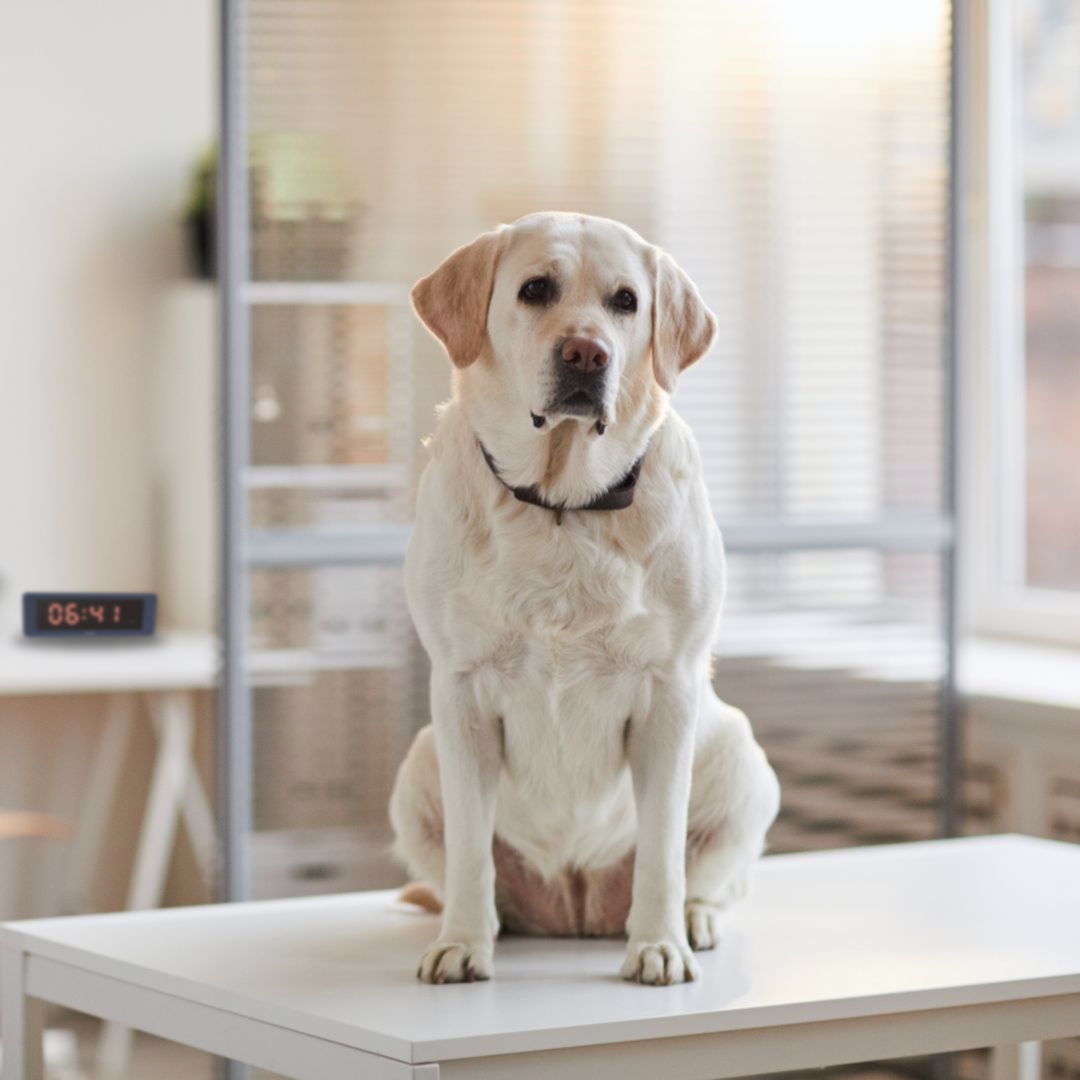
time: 6:41
